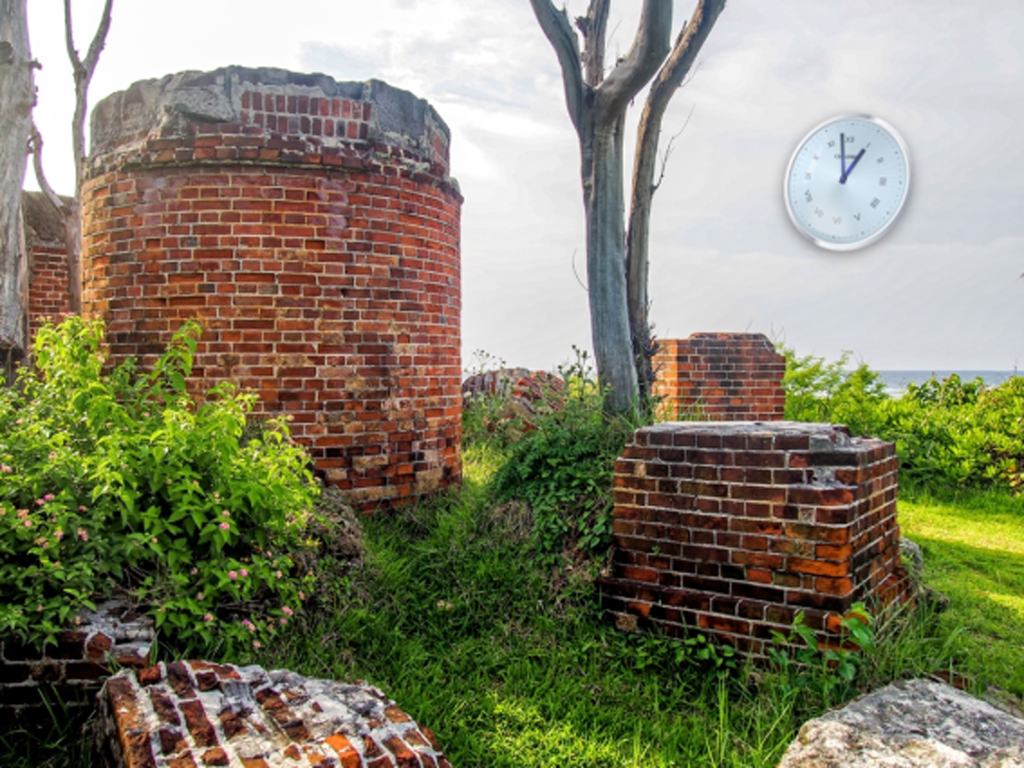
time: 12:58
